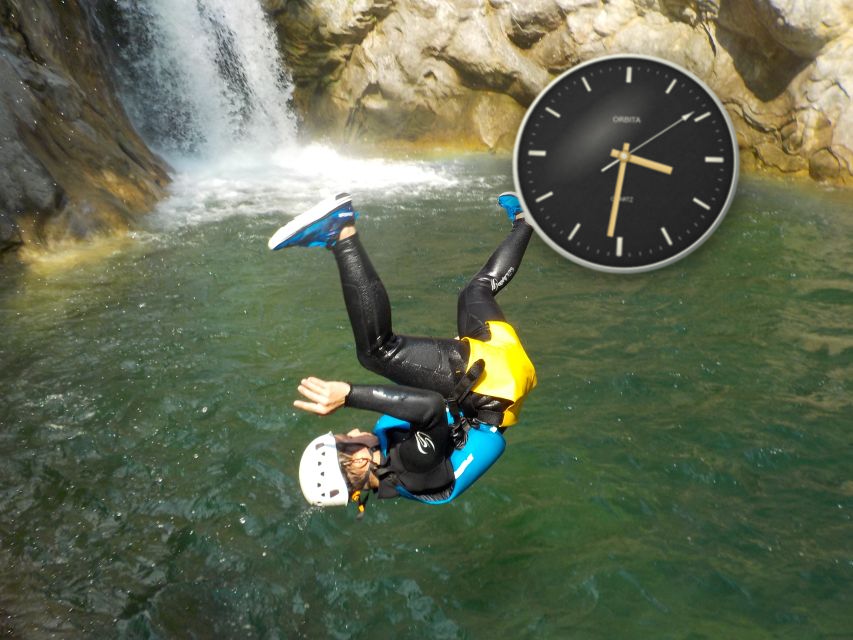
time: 3:31:09
